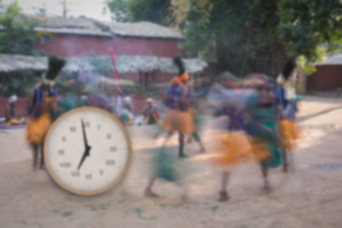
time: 6:59
